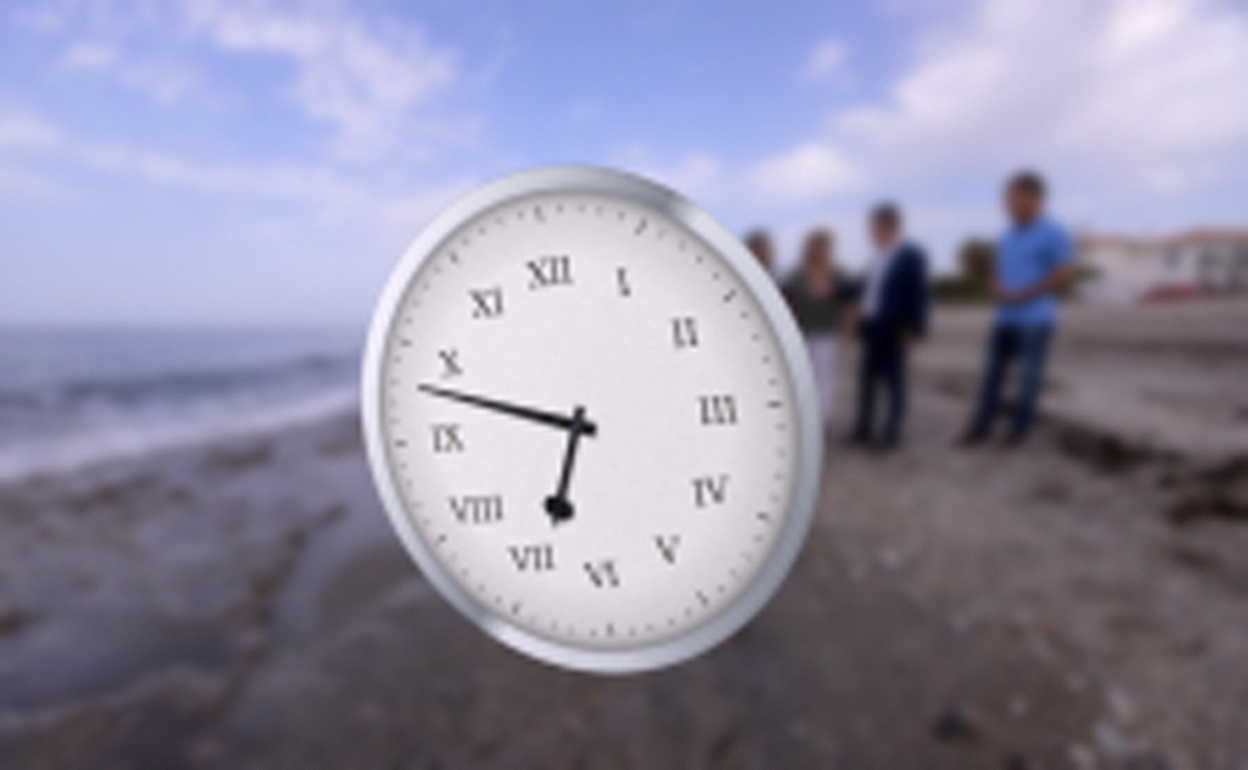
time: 6:48
